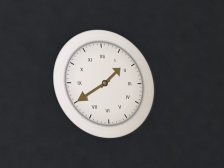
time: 1:40
